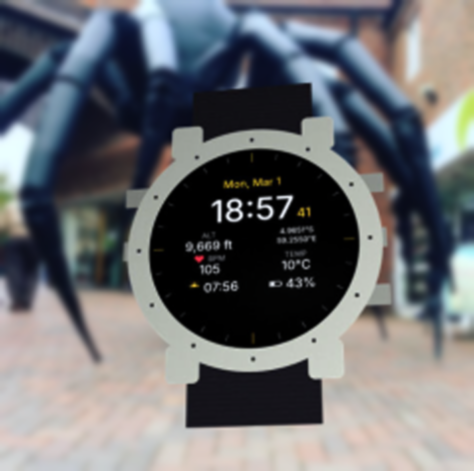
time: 18:57
